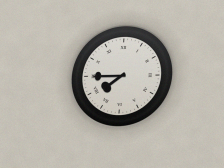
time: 7:45
